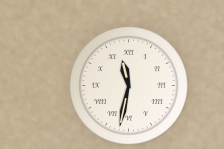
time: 11:32
